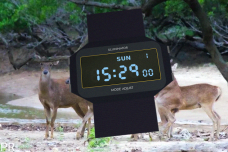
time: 15:29:00
